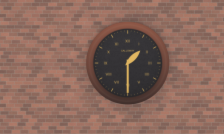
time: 1:30
